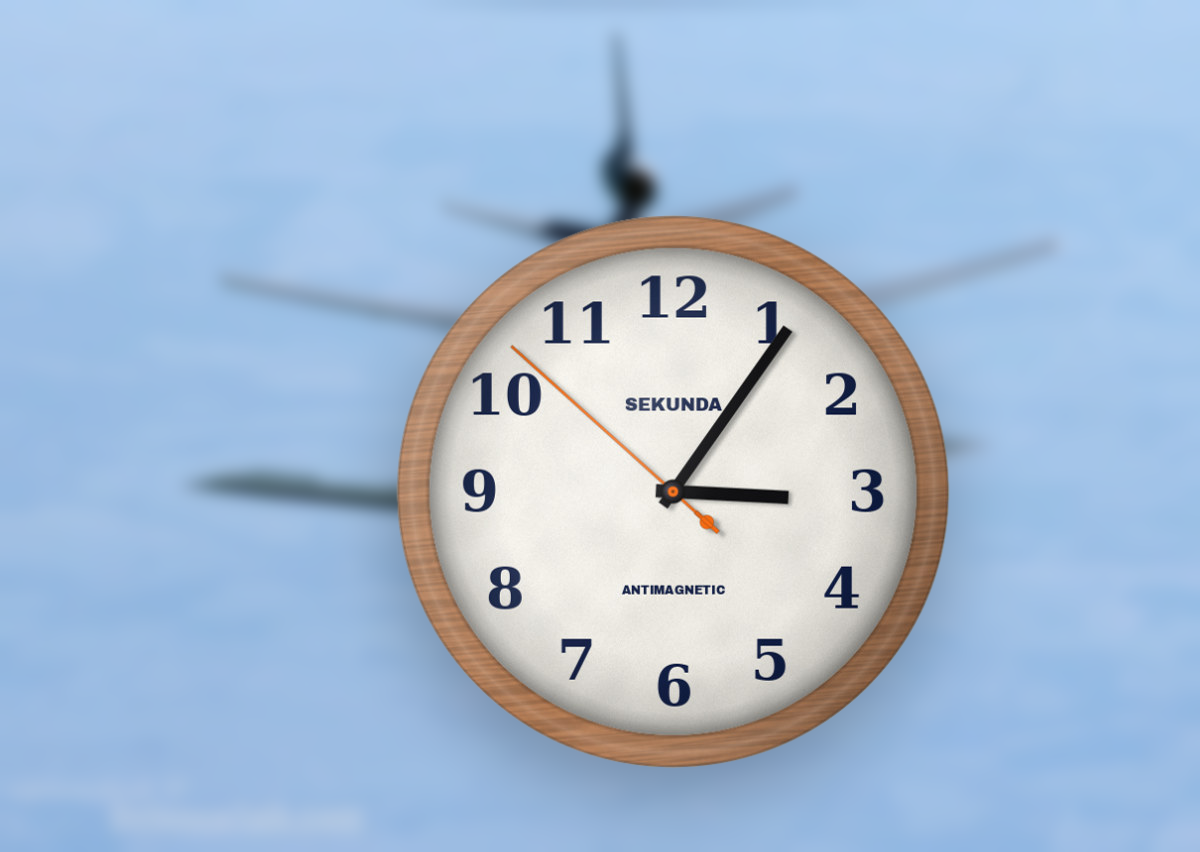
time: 3:05:52
